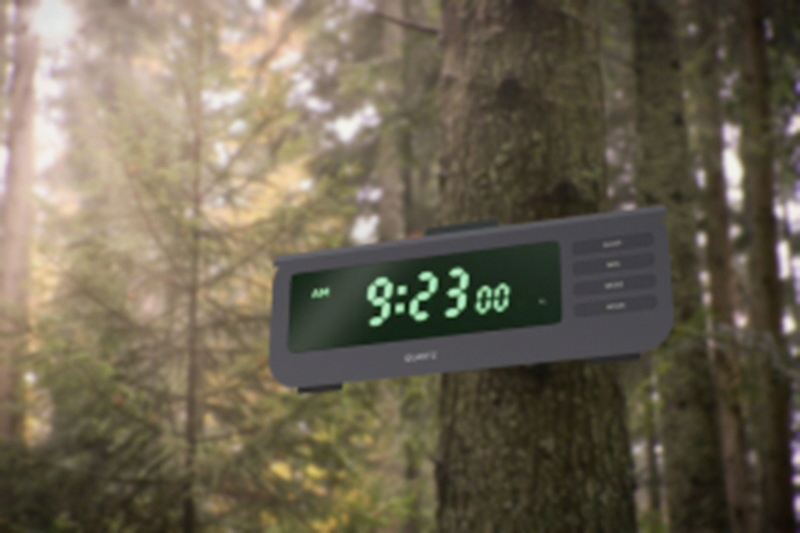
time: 9:23:00
